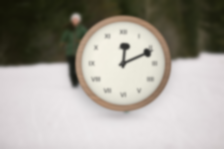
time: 12:11
